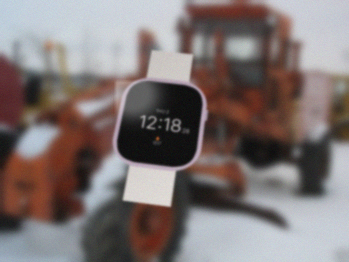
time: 12:18
